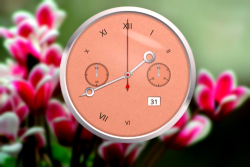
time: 1:41
